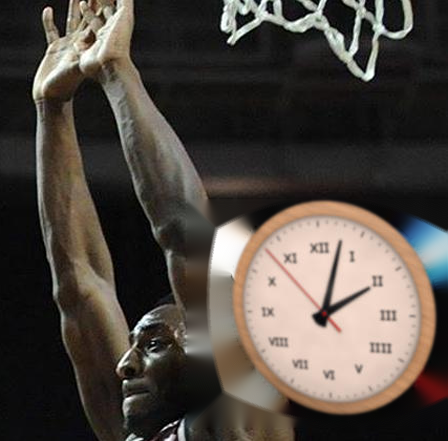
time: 2:02:53
